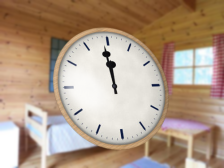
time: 11:59
